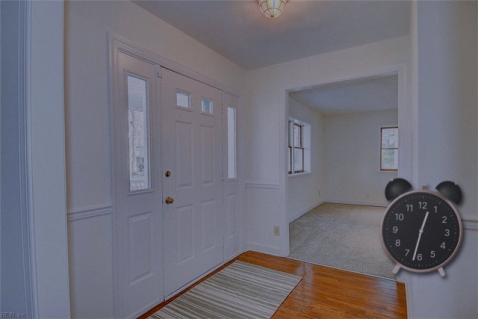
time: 12:32
